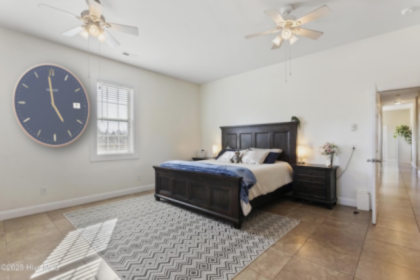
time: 4:59
